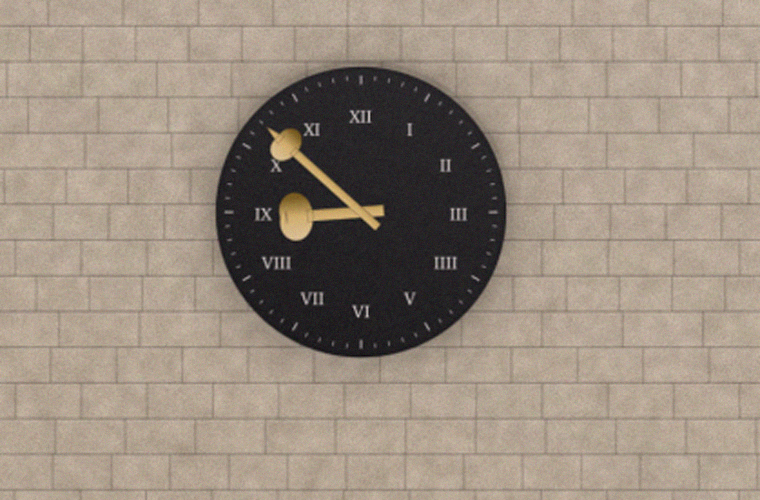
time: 8:52
